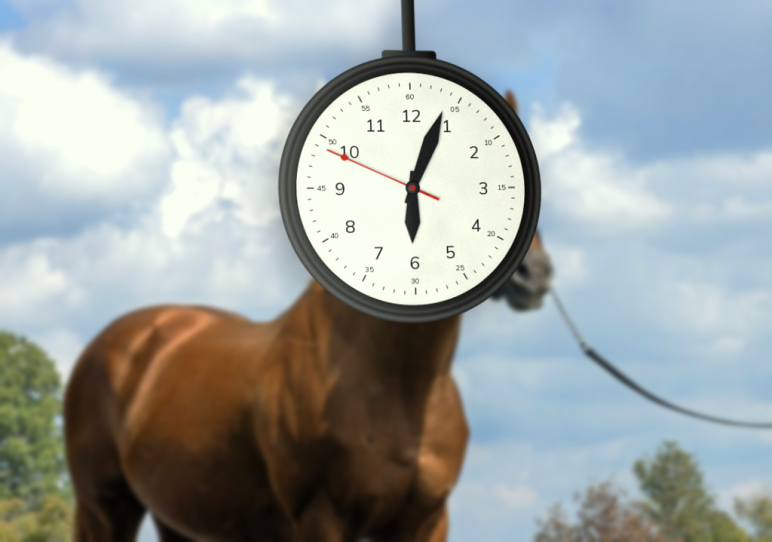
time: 6:03:49
